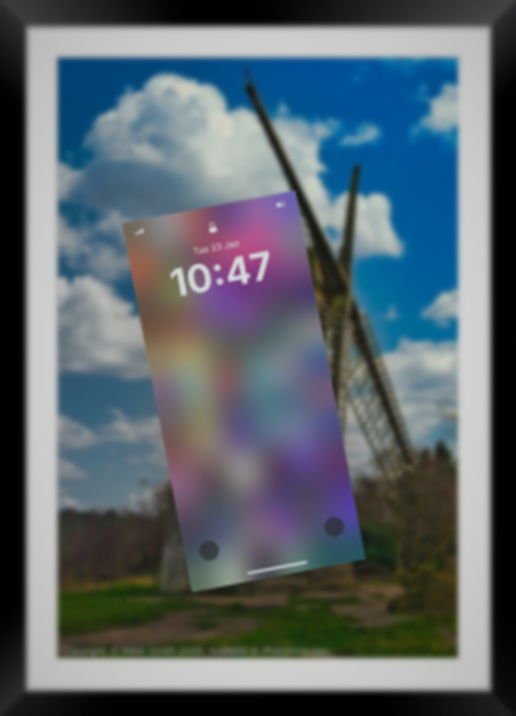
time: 10:47
